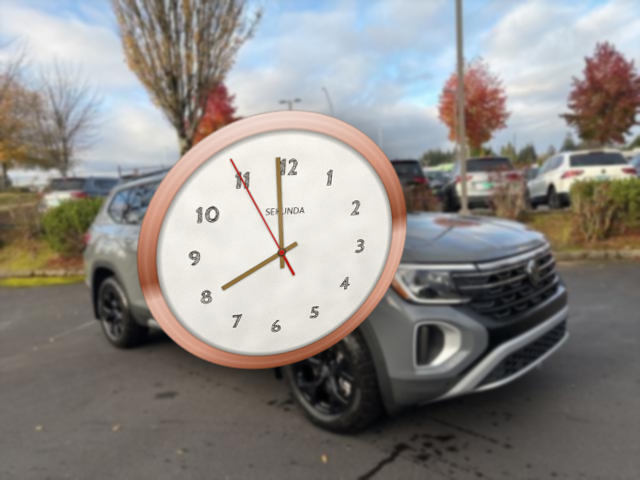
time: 7:58:55
